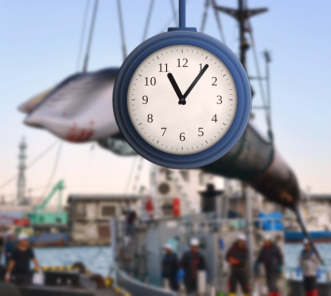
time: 11:06
